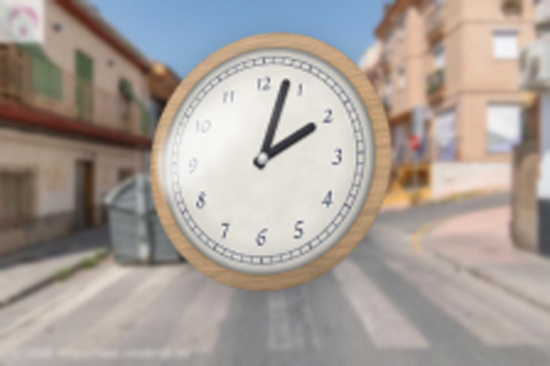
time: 2:03
